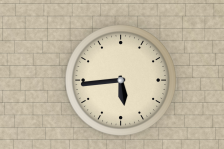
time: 5:44
